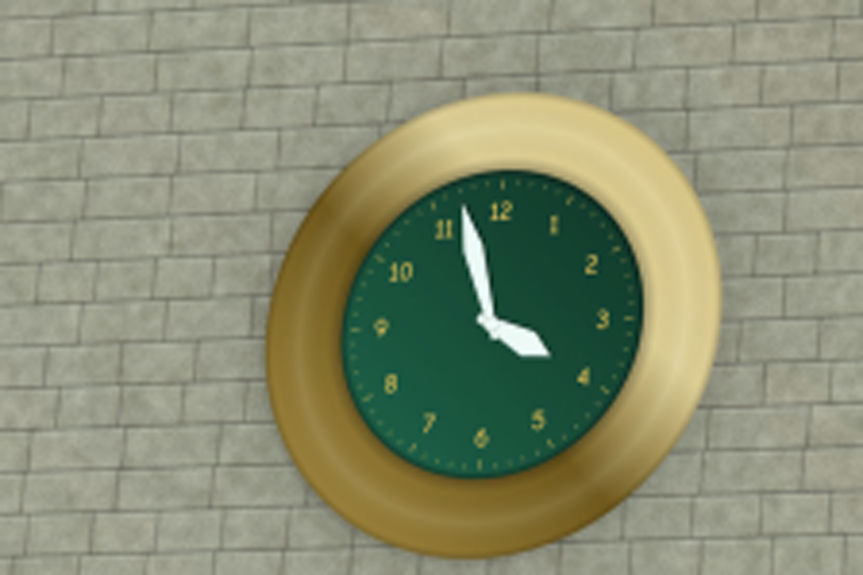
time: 3:57
